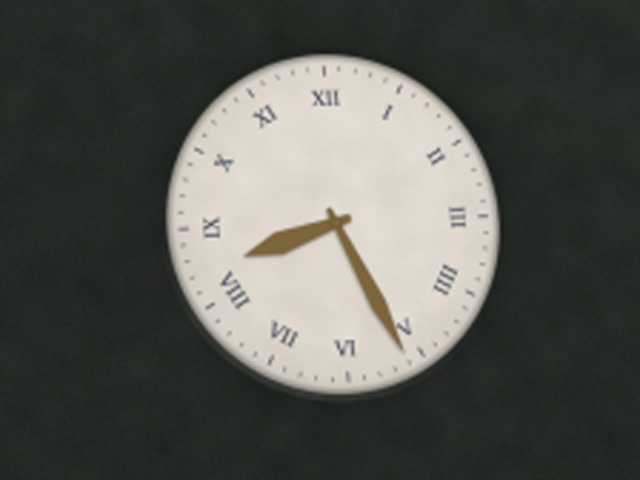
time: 8:26
